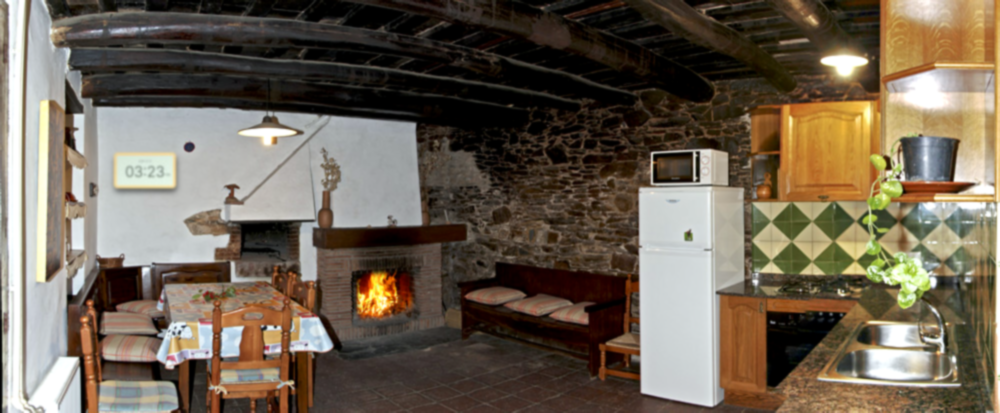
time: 3:23
